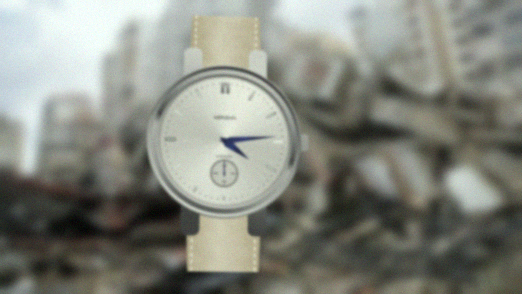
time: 4:14
